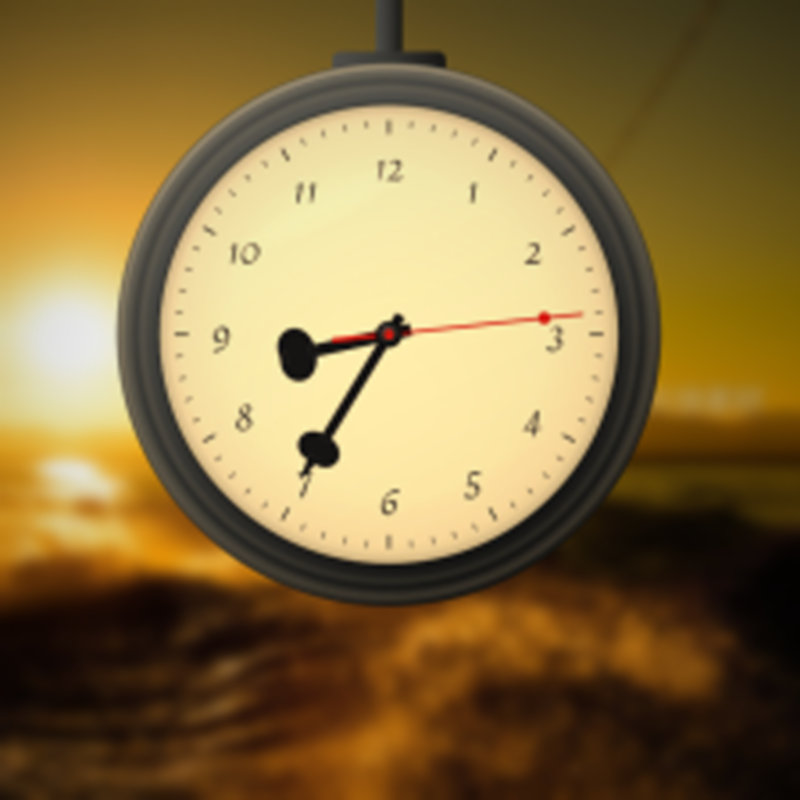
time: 8:35:14
